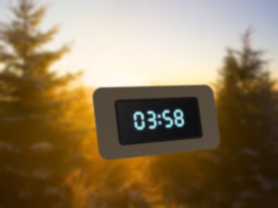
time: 3:58
